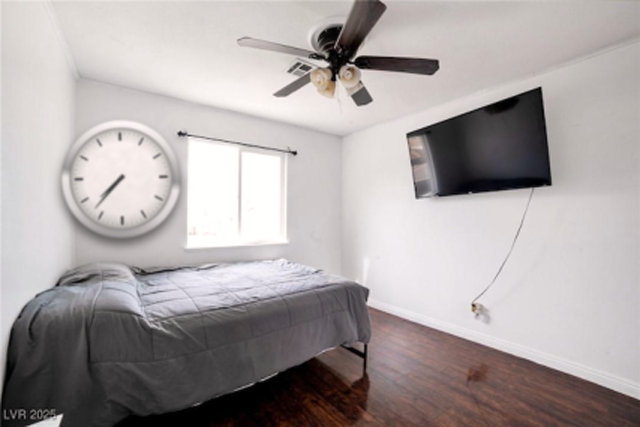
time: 7:37
